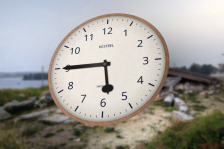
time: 5:45
